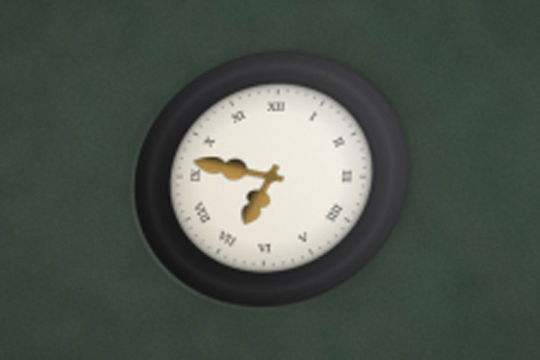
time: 6:47
